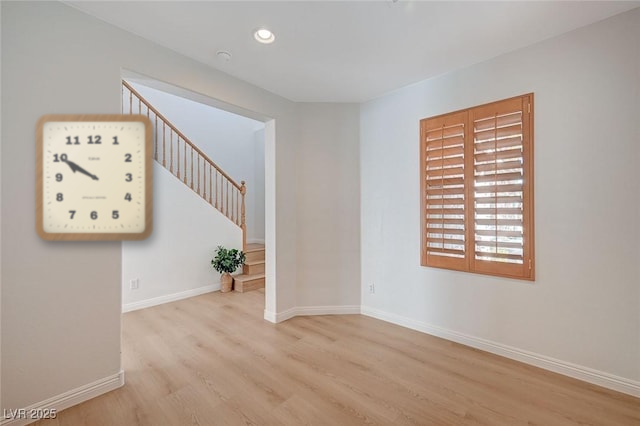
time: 9:50
